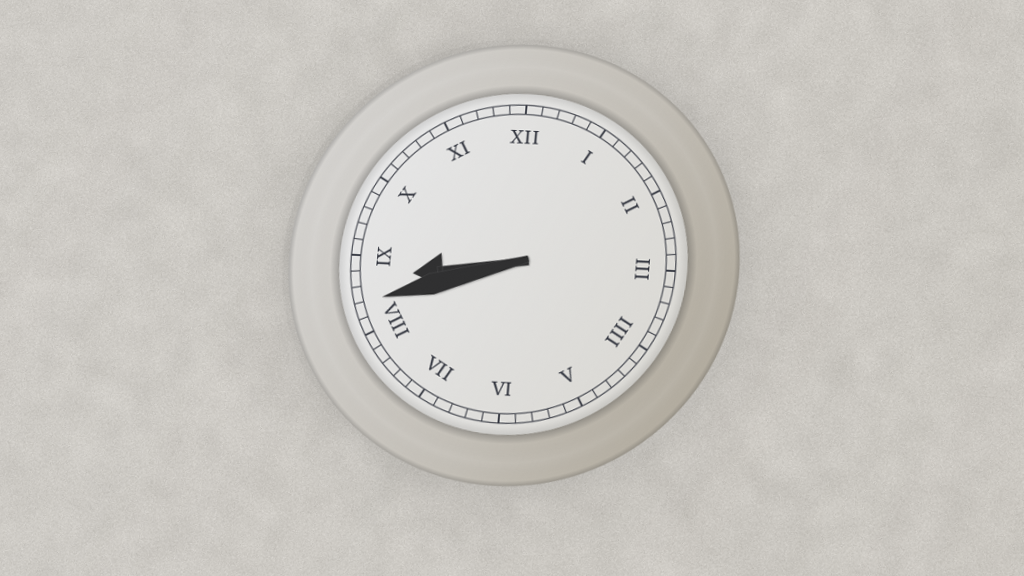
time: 8:42
